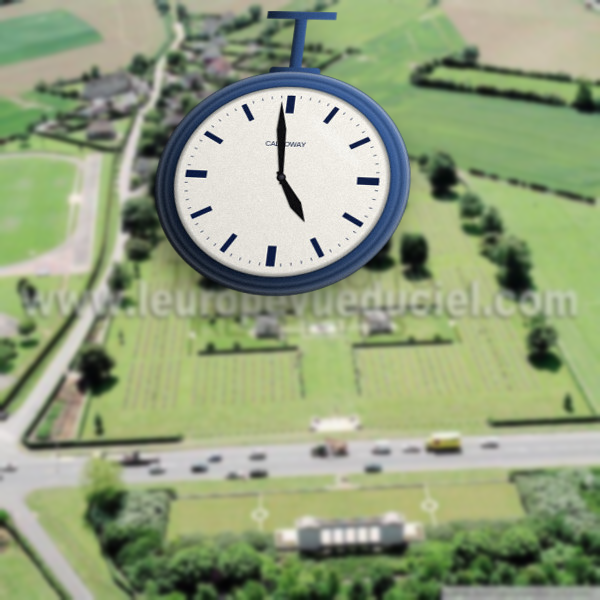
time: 4:59
